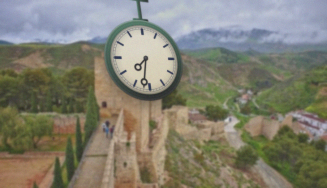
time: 7:32
